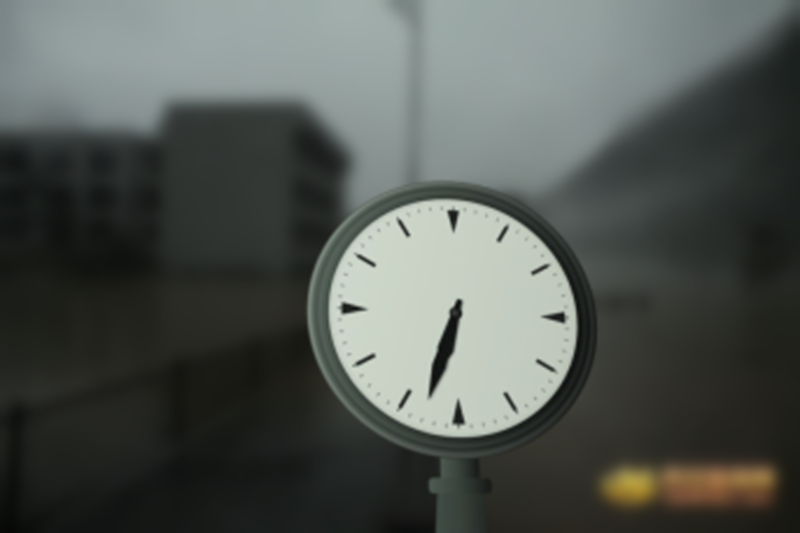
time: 6:33
